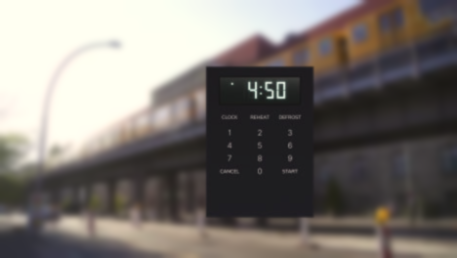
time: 4:50
